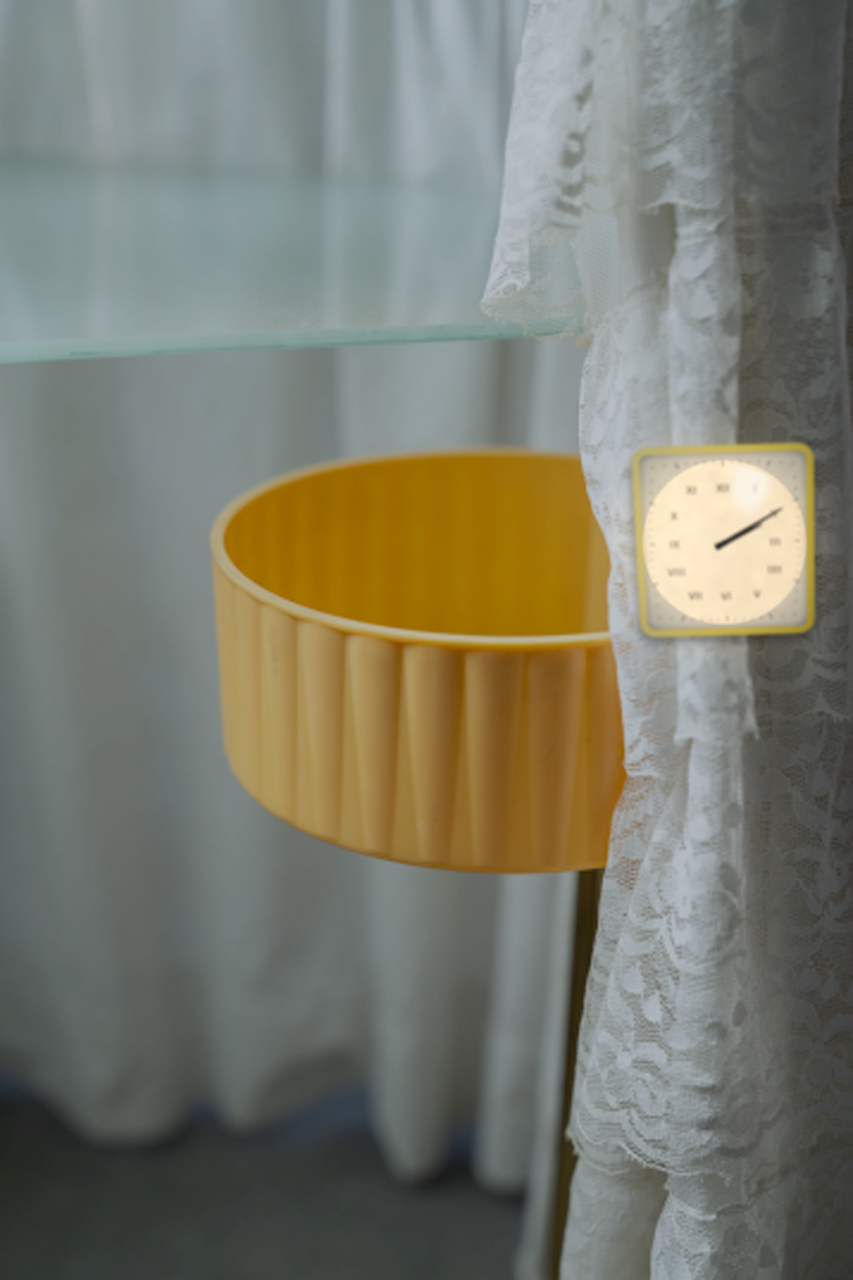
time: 2:10
